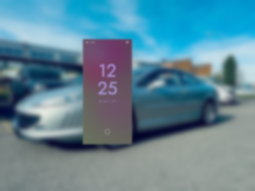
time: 12:25
